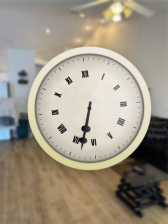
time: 6:33
